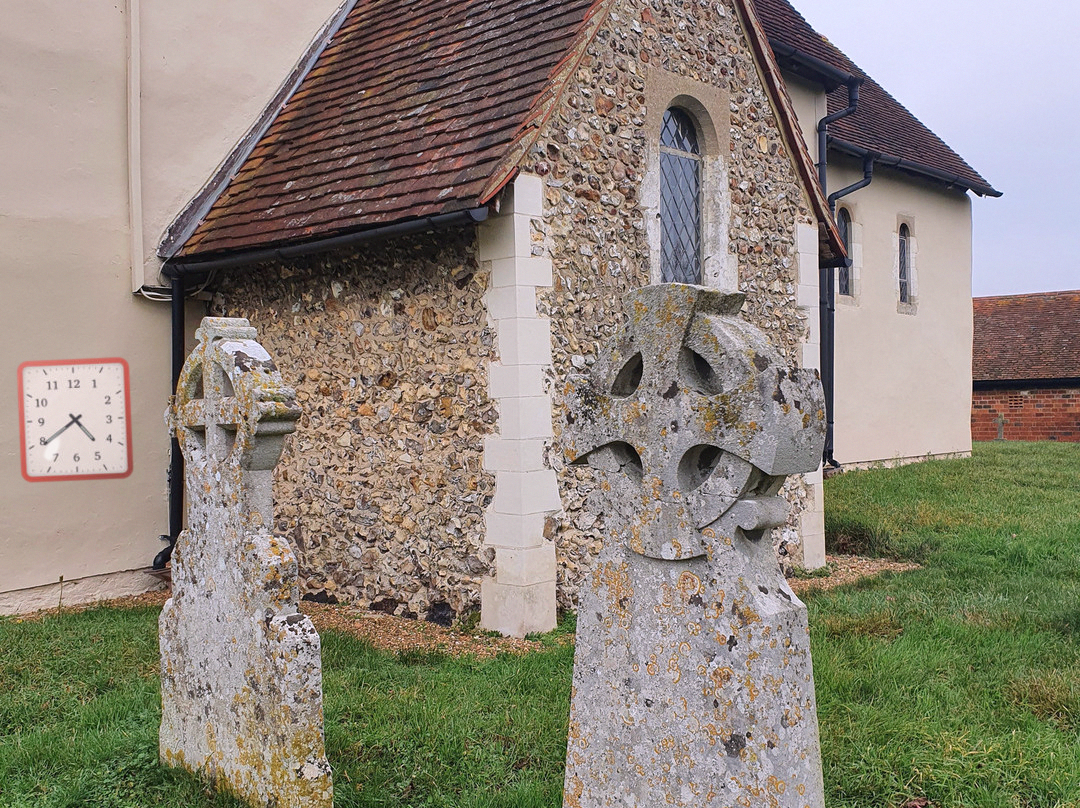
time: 4:39
